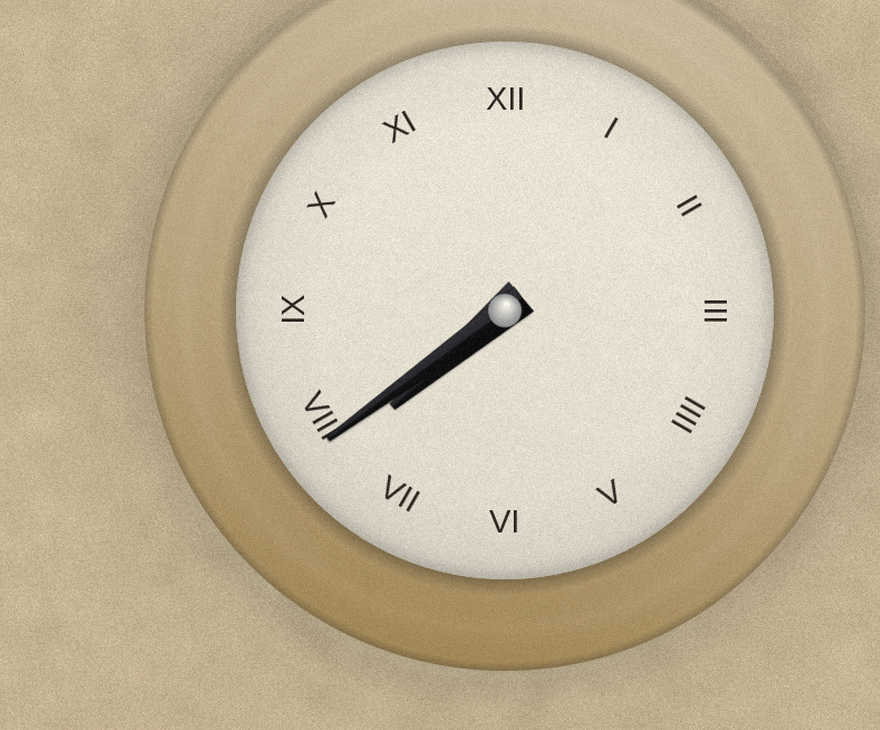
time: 7:39
